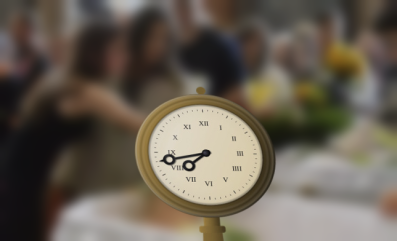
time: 7:43
